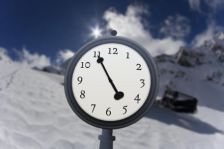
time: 4:55
